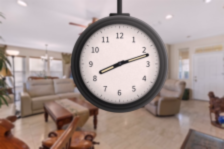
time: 8:12
